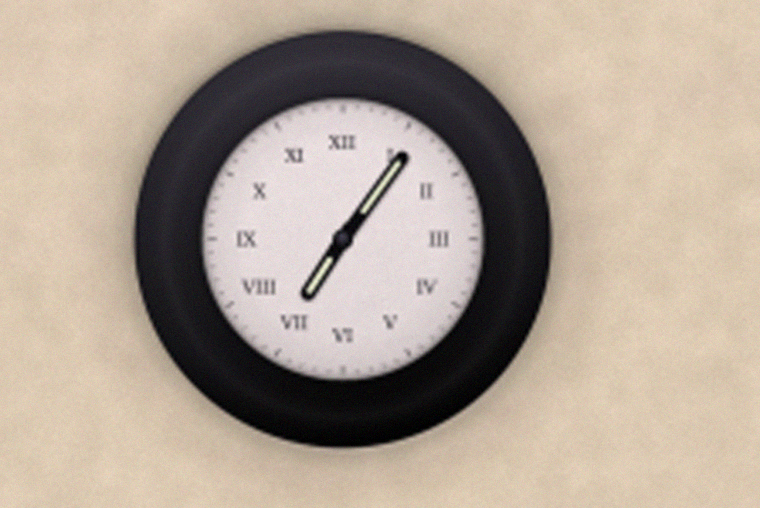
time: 7:06
